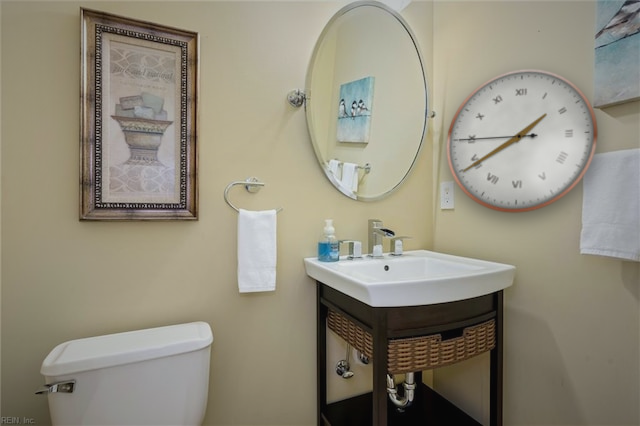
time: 1:39:45
